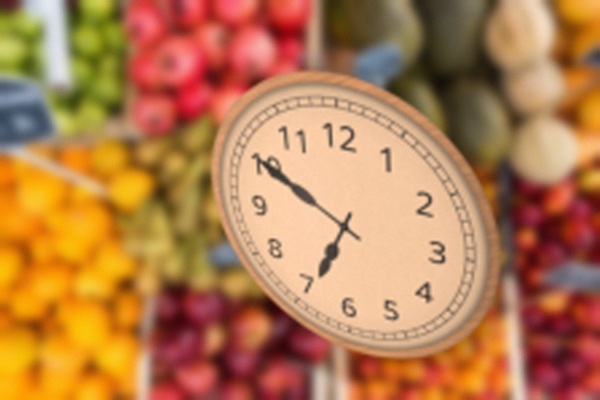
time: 6:50
